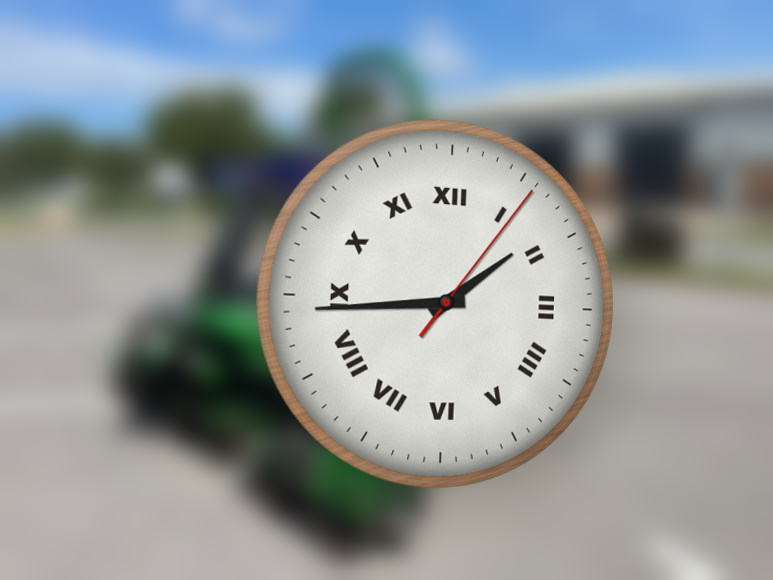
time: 1:44:06
